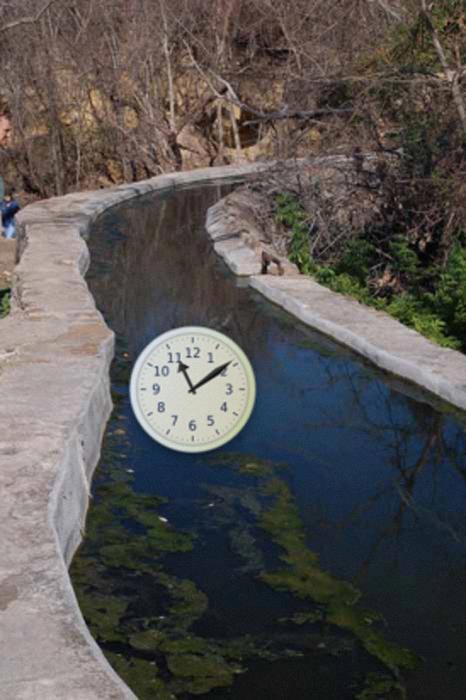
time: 11:09
